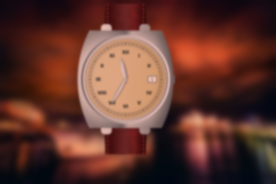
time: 11:35
